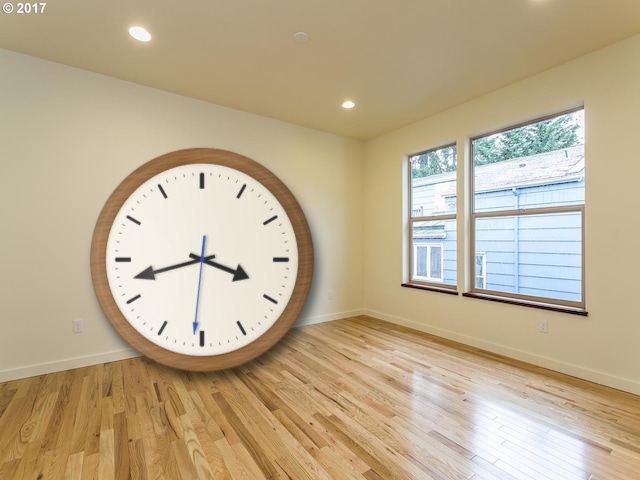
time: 3:42:31
